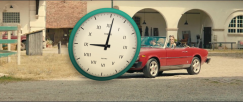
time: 9:01
